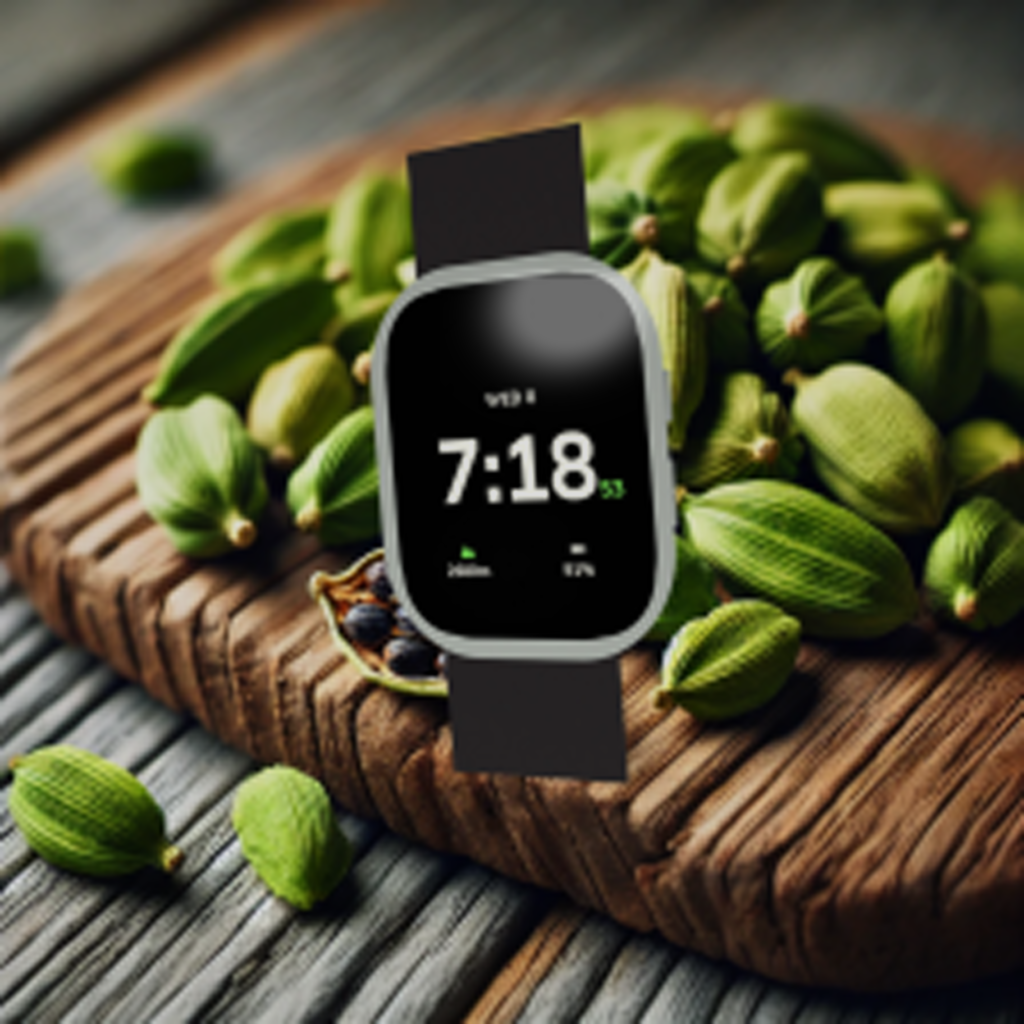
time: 7:18
